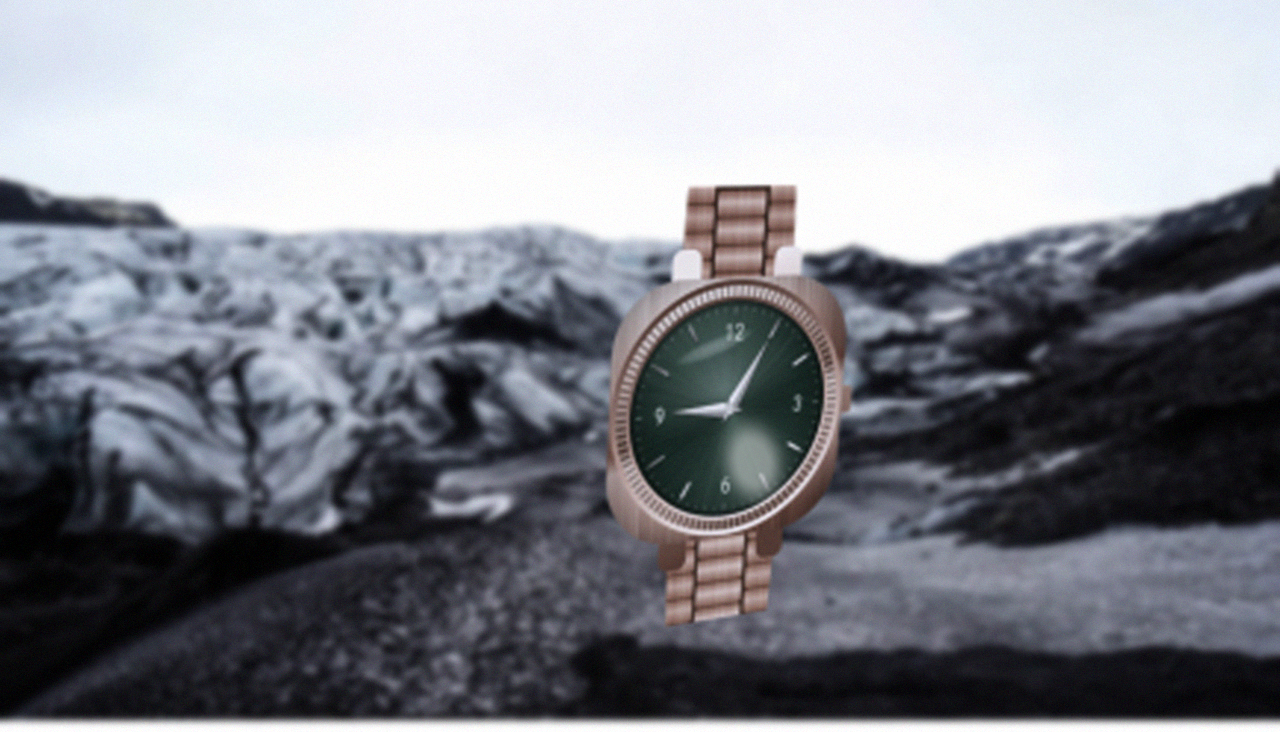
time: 9:05
